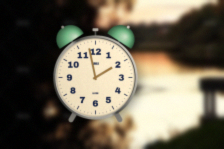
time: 1:58
